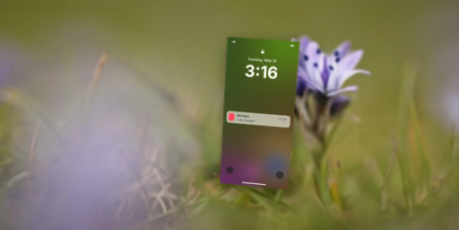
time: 3:16
